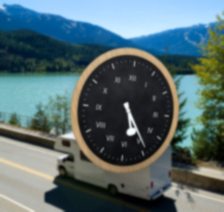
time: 5:24
